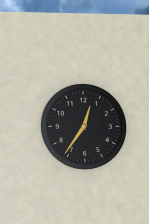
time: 12:36
